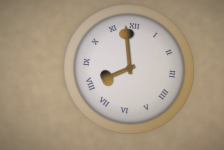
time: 7:58
